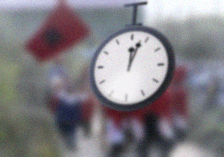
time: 12:03
